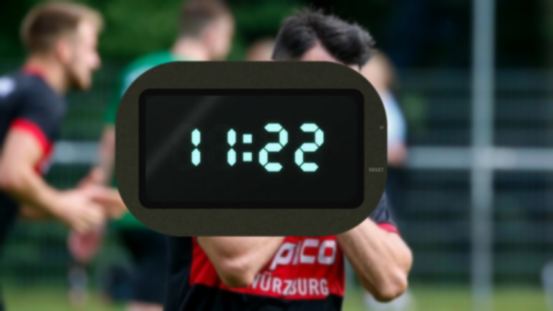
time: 11:22
